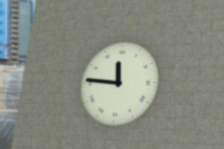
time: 11:46
